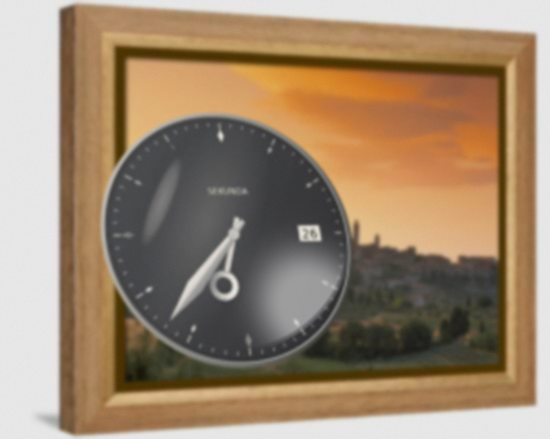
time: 6:37
